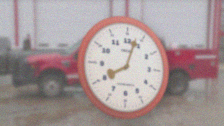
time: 8:03
